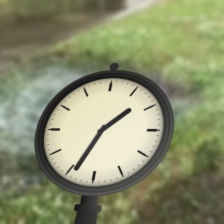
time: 1:34
